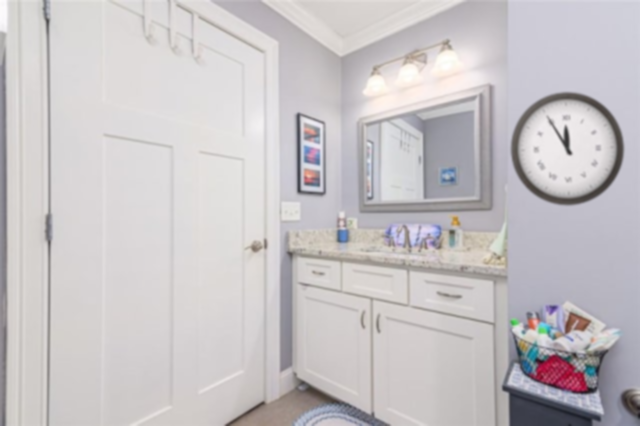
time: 11:55
